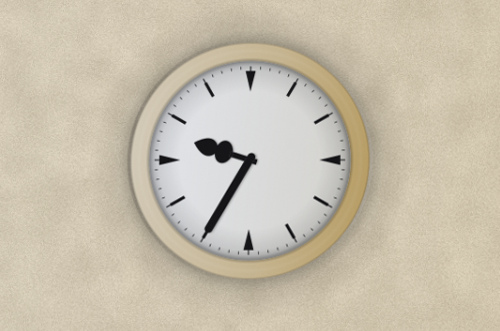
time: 9:35
